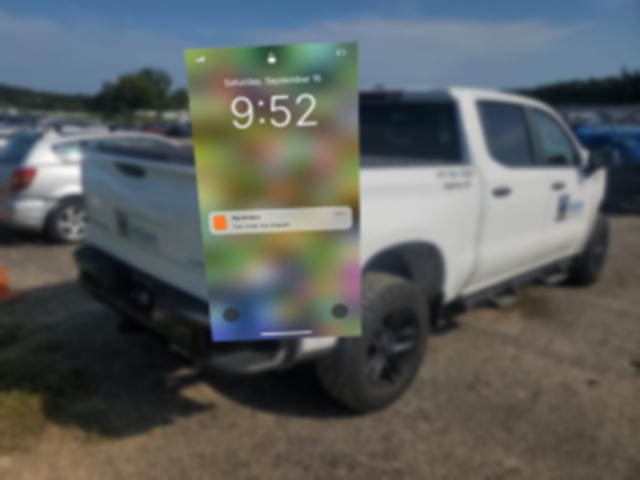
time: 9:52
